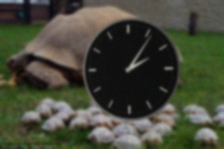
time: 2:06
